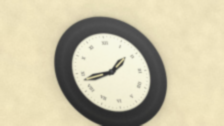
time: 1:43
